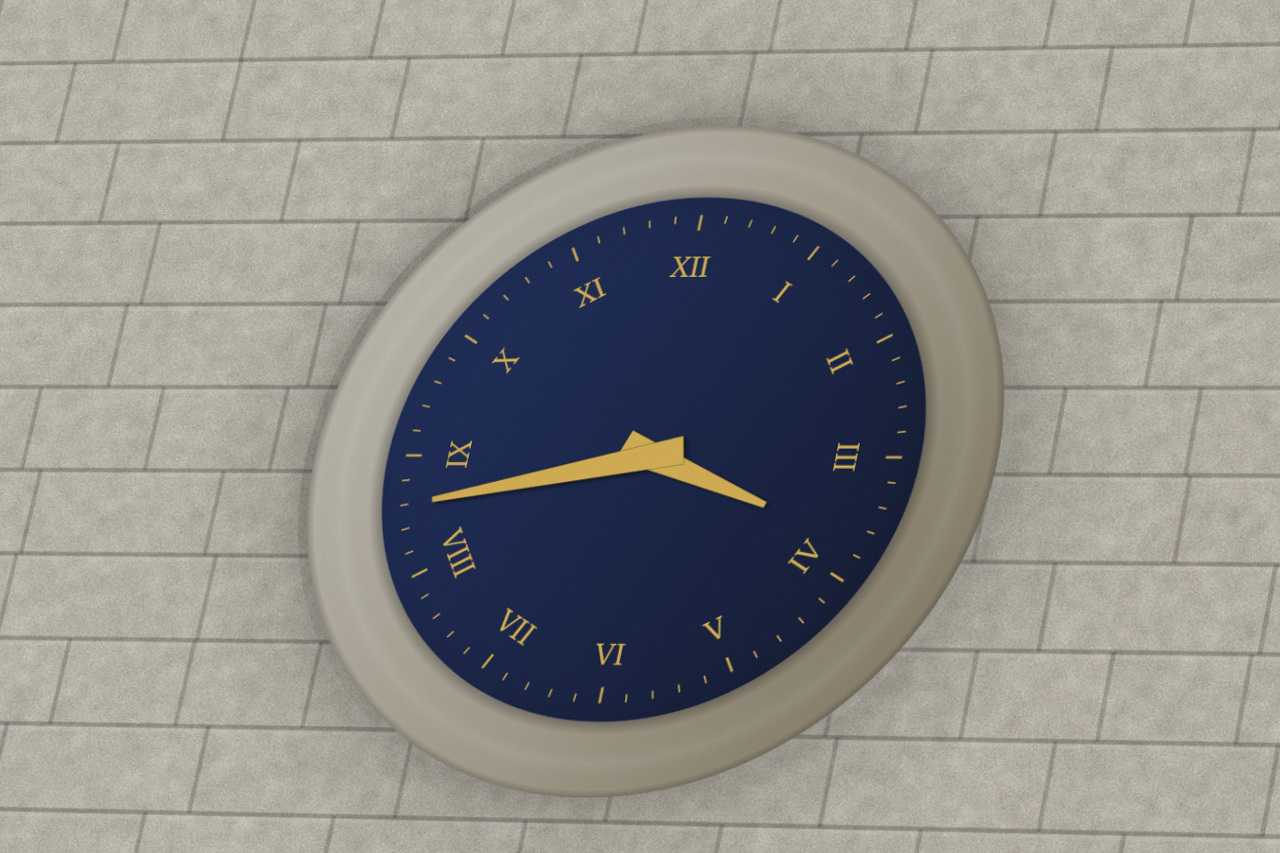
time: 3:43
